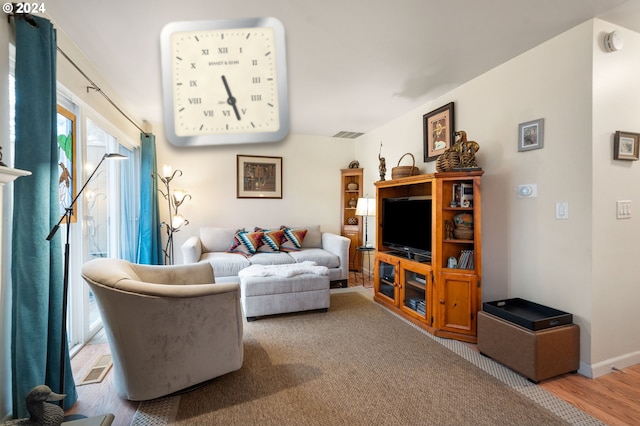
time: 5:27
